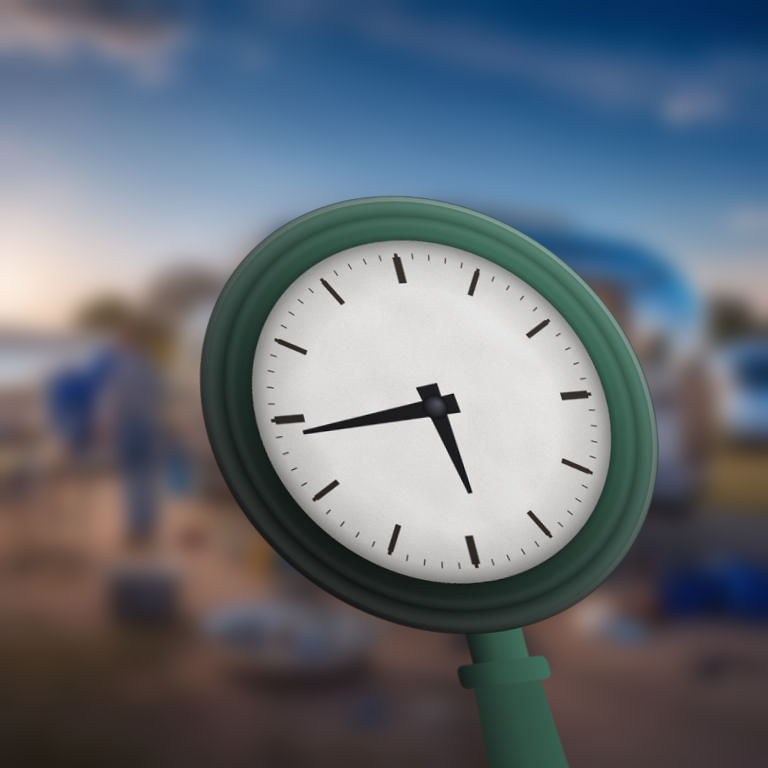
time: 5:44
